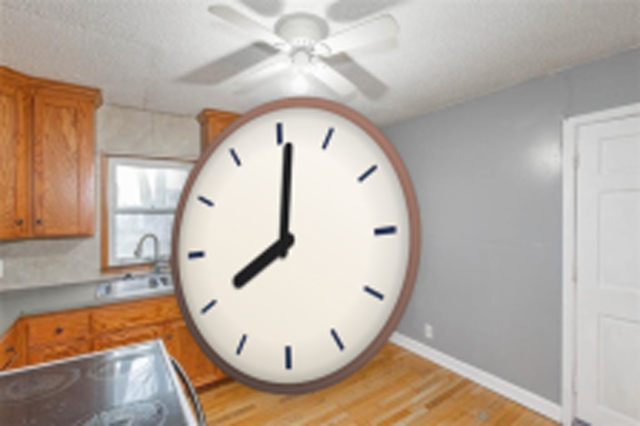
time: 8:01
